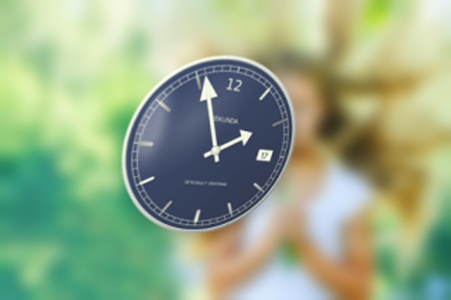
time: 1:56
